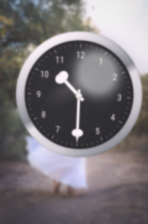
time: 10:30
